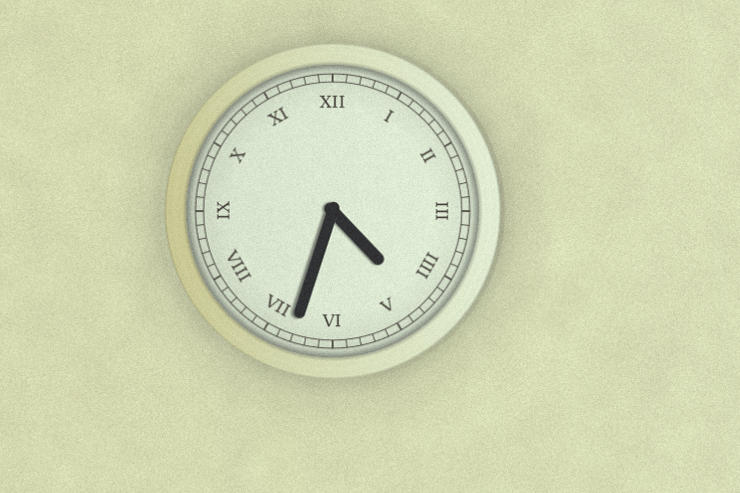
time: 4:33
